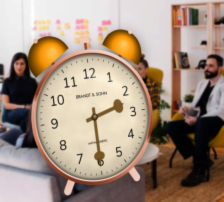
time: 2:30
